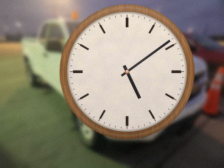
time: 5:09
